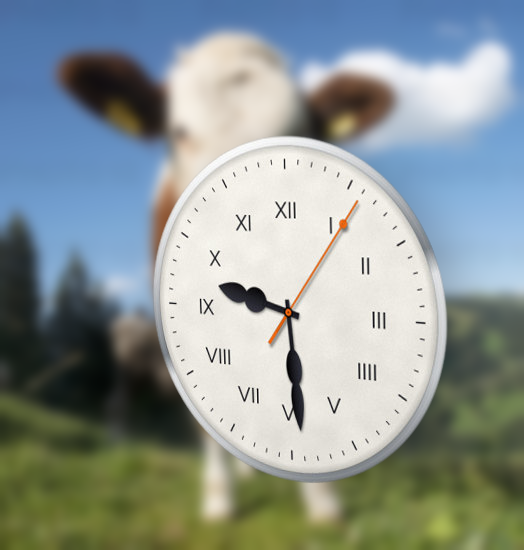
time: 9:29:06
